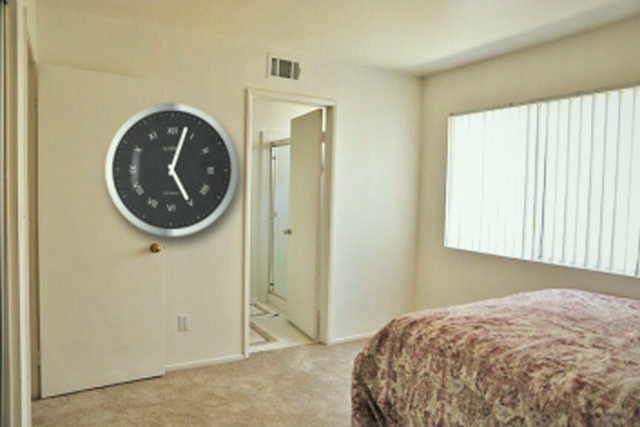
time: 5:03
